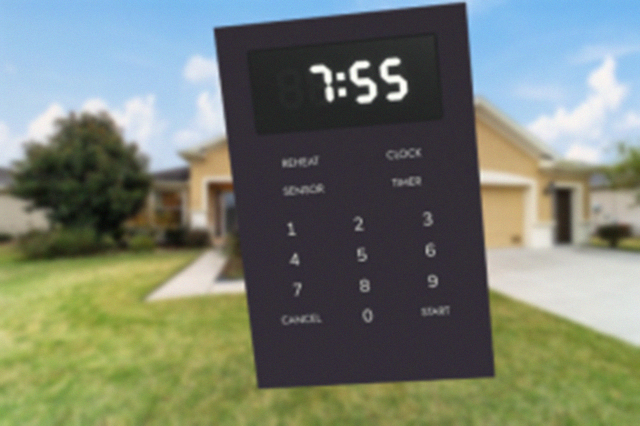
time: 7:55
